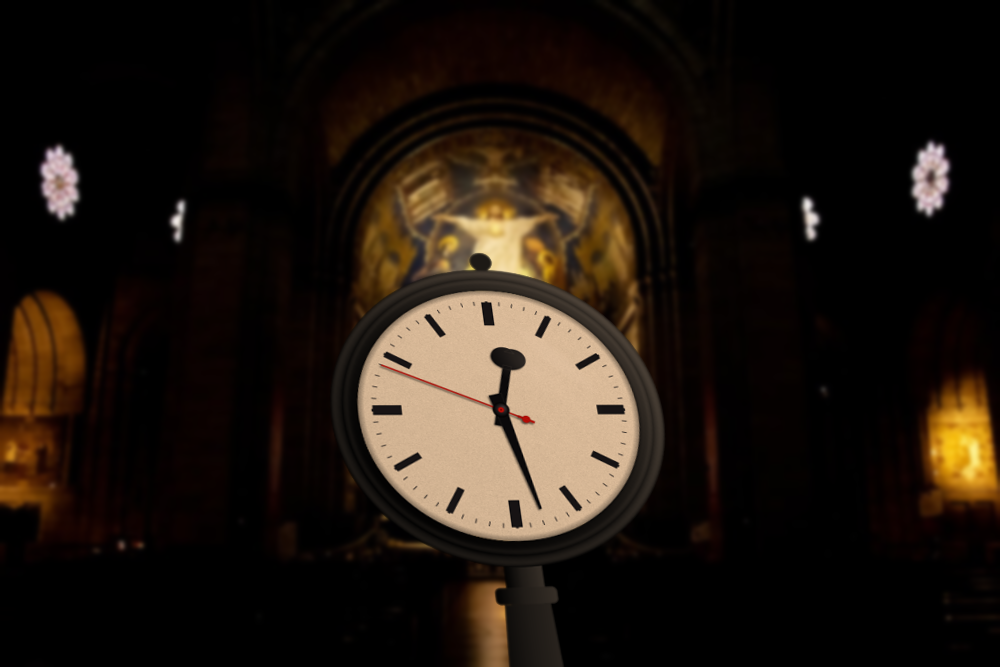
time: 12:27:49
